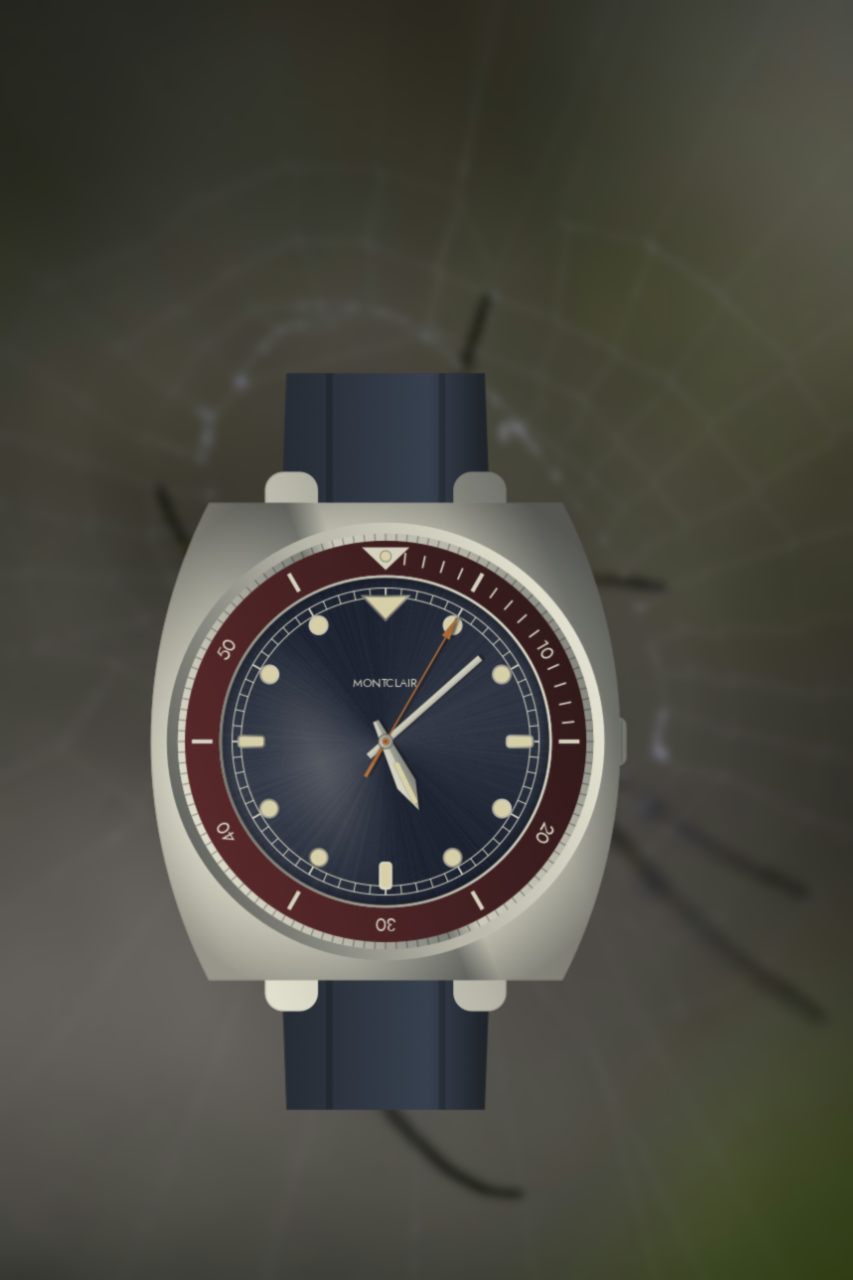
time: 5:08:05
